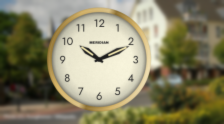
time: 10:11
